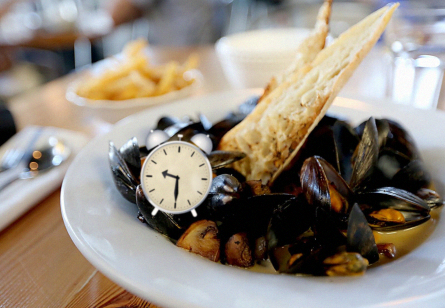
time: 9:30
